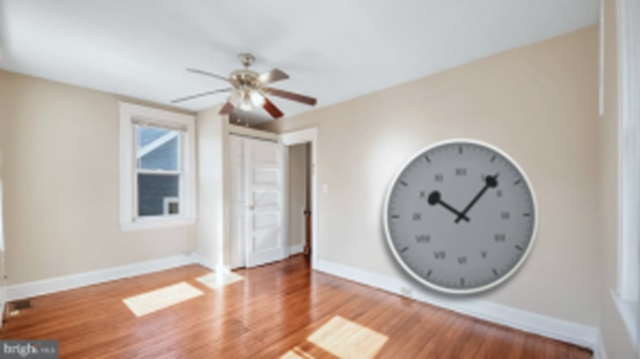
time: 10:07
